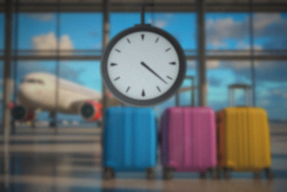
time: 4:22
